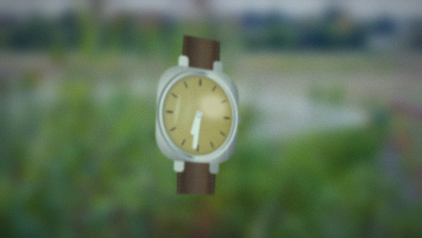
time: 6:31
